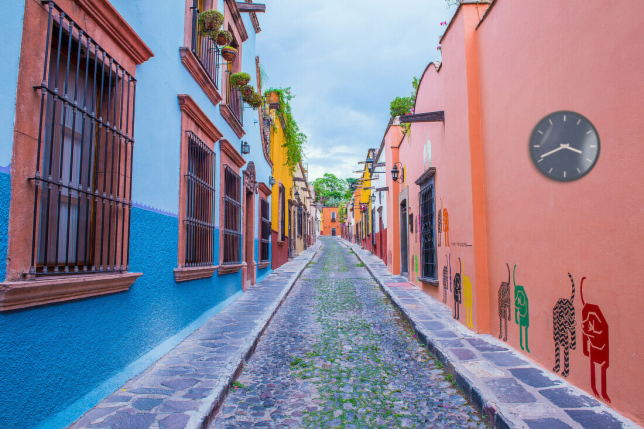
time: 3:41
